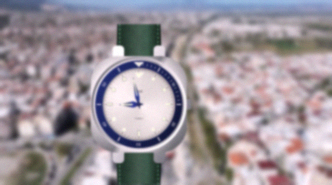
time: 8:58
